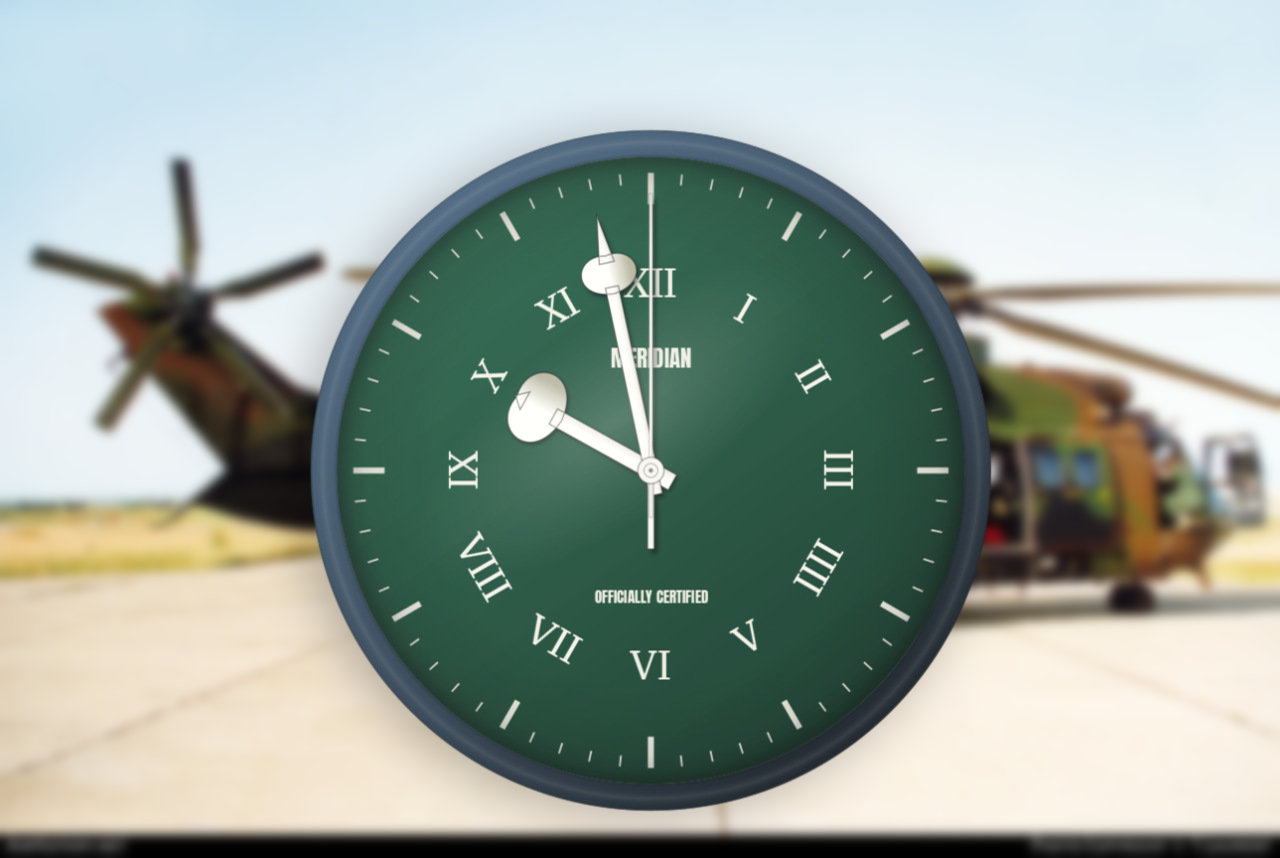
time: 9:58:00
